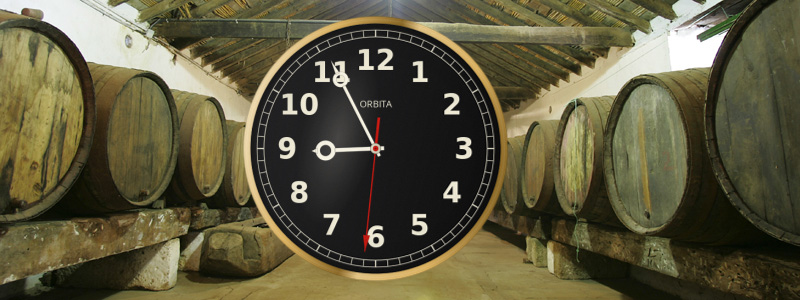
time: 8:55:31
